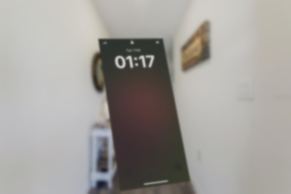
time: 1:17
